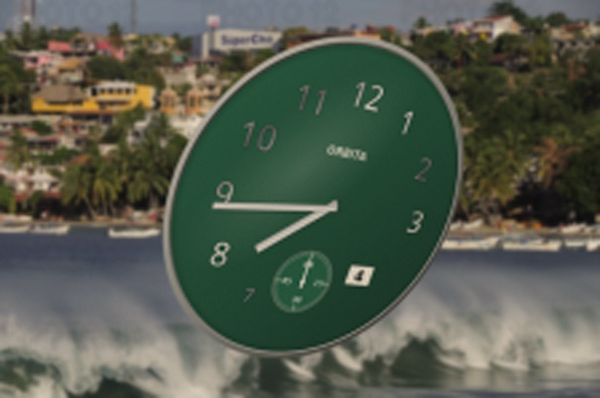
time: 7:44
